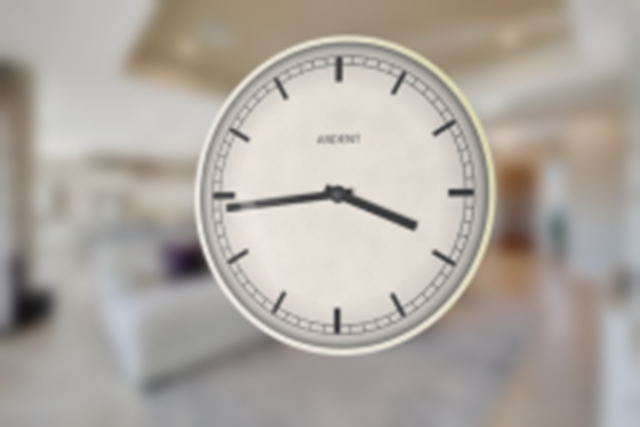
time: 3:44
